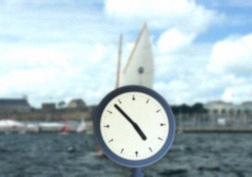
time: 4:53
